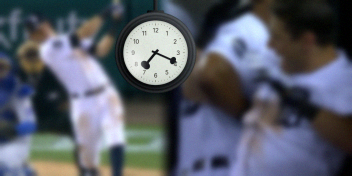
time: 7:19
